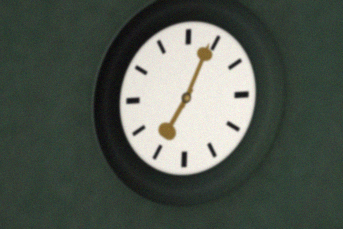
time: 7:04
